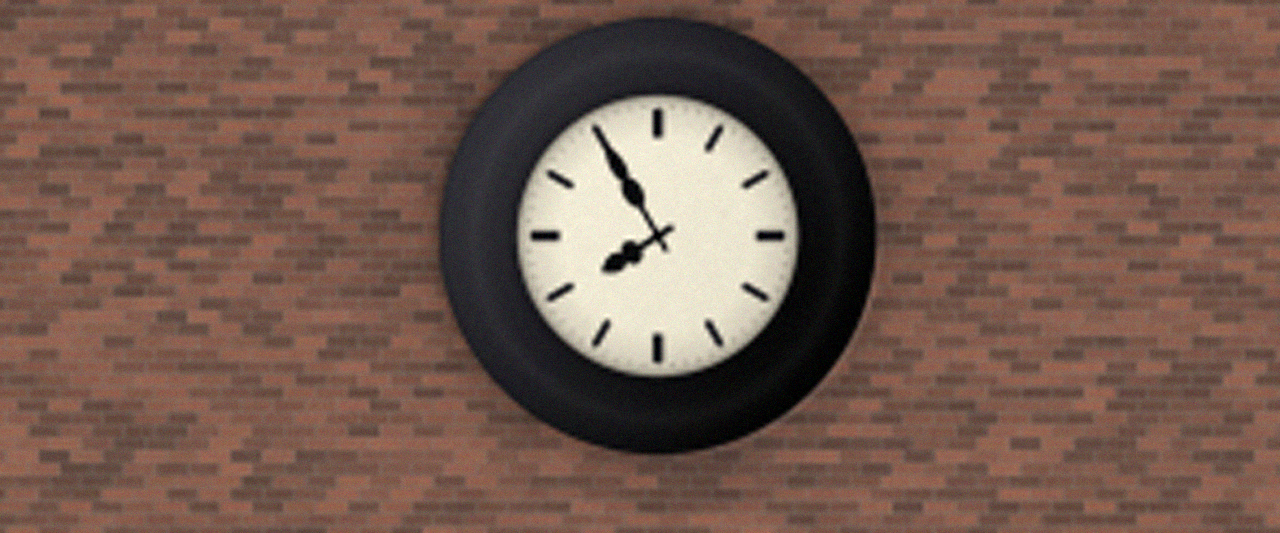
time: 7:55
